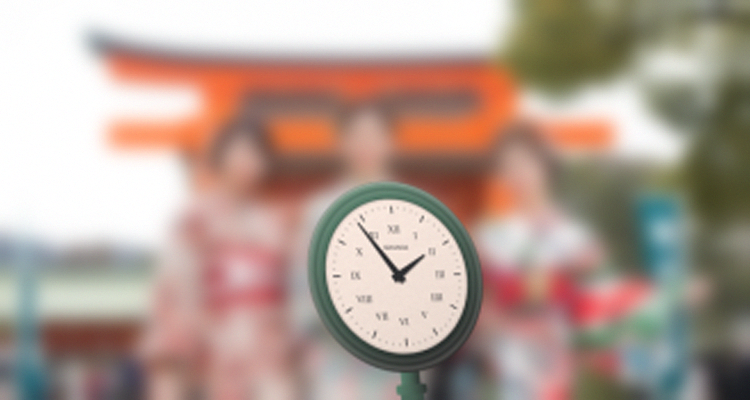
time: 1:54
